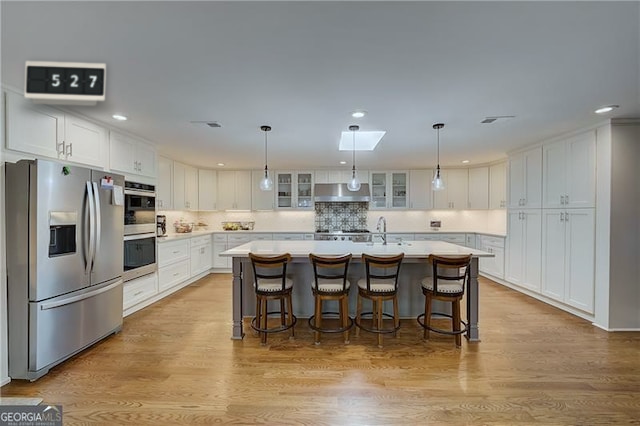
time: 5:27
